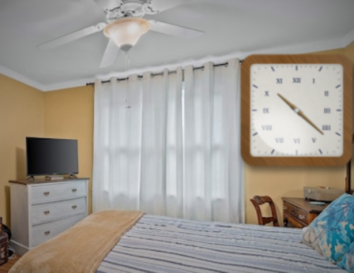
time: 10:22
